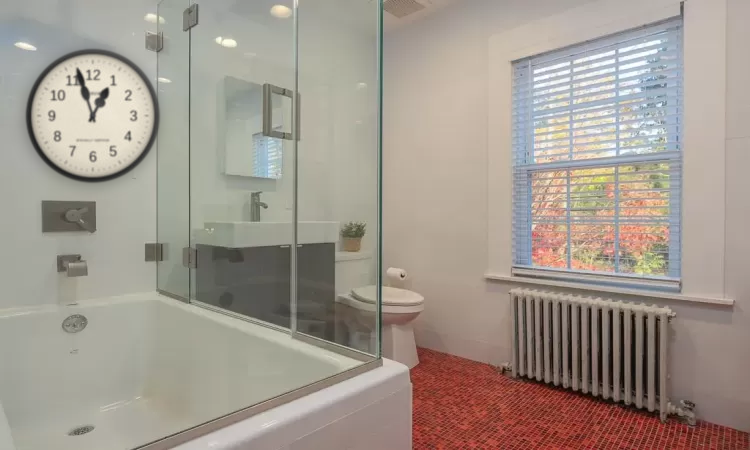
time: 12:57
